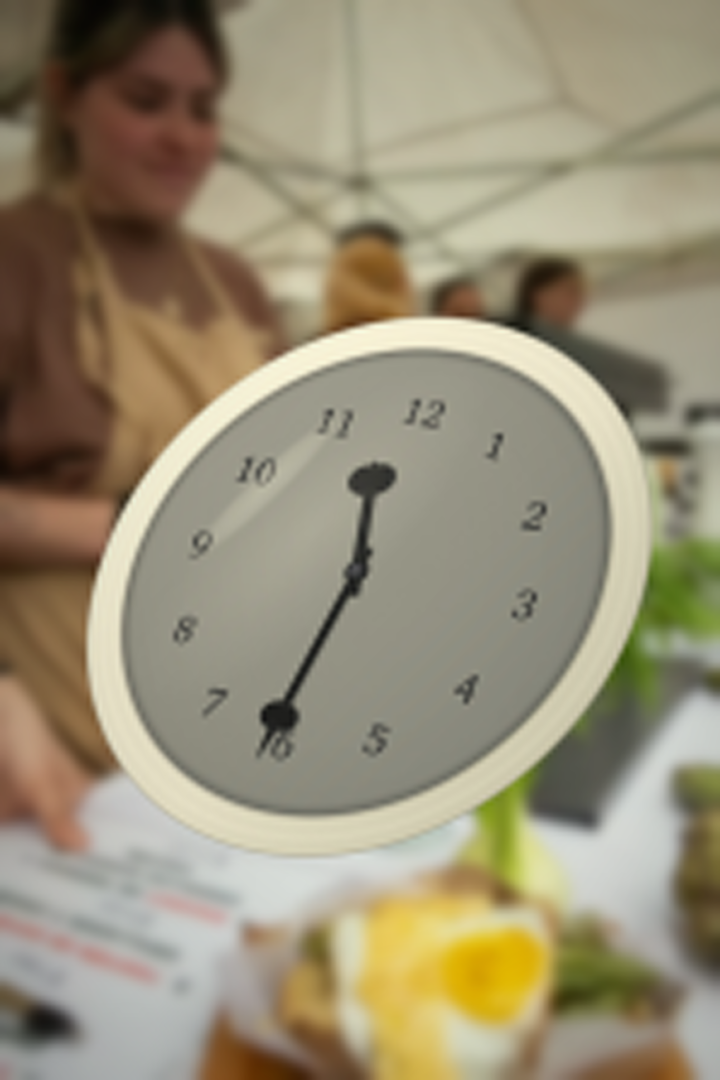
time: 11:31
